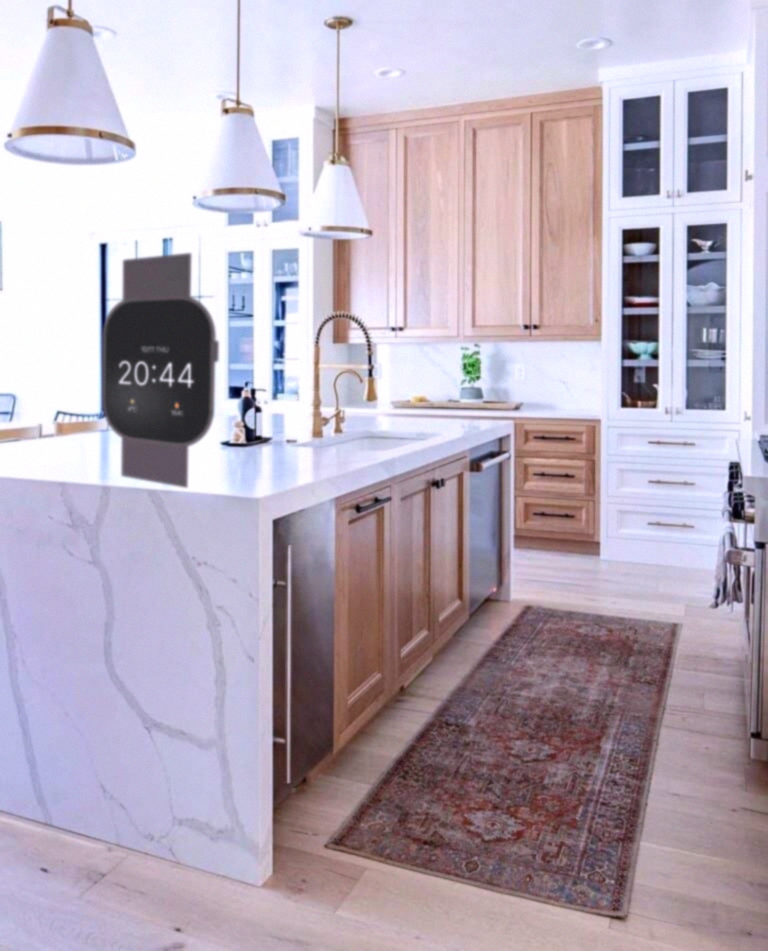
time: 20:44
